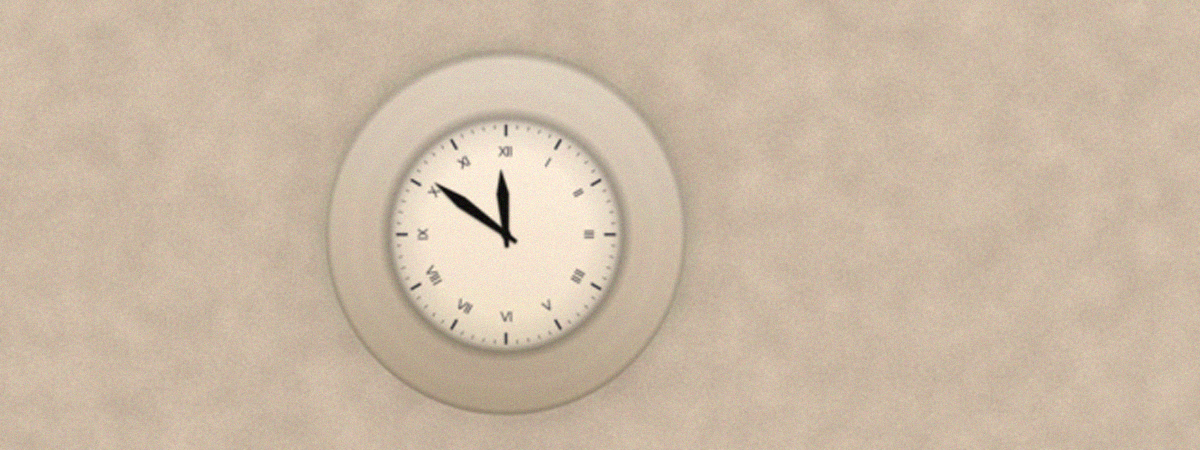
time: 11:51
